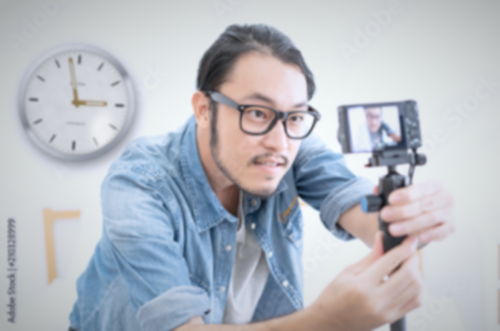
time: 2:58
